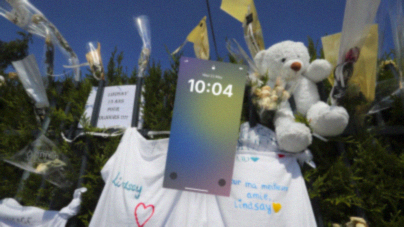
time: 10:04
